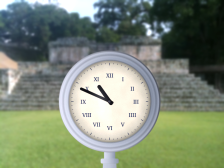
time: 10:49
